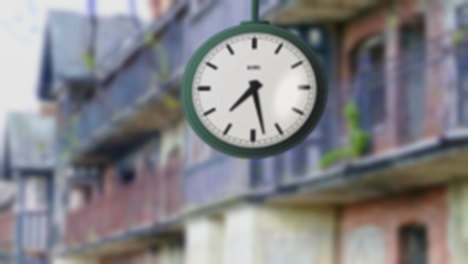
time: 7:28
